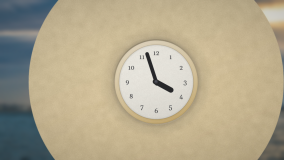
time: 3:57
